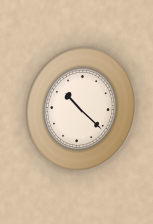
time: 10:21
